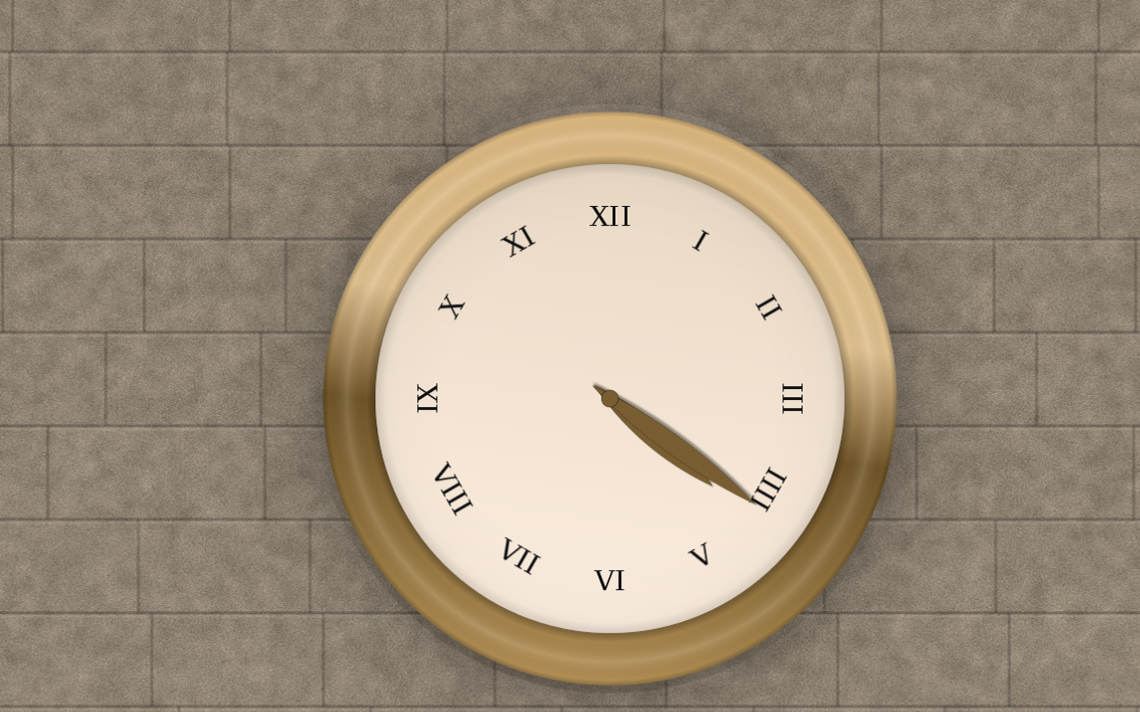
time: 4:21
